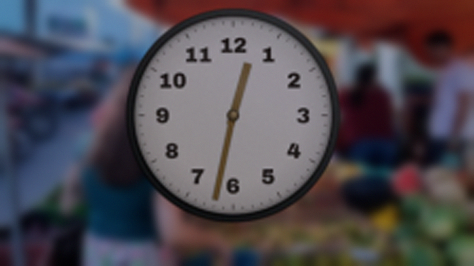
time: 12:32
